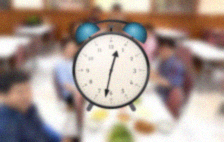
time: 12:32
